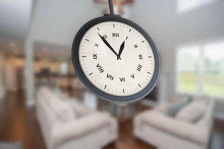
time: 12:54
